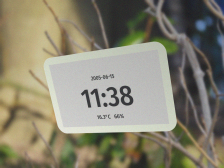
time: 11:38
